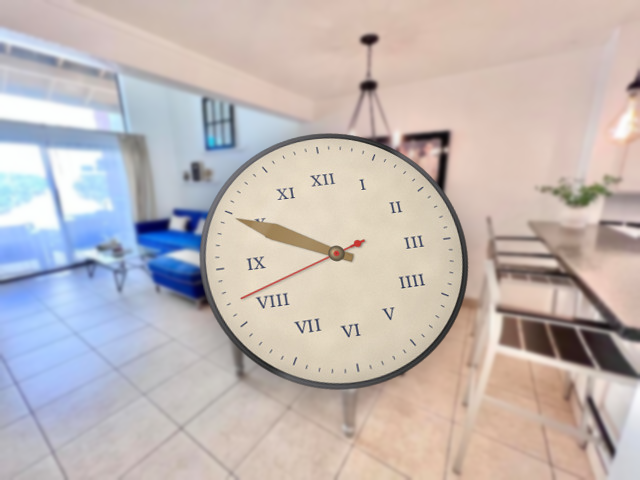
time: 9:49:42
